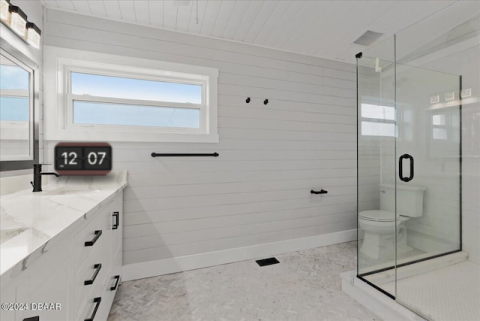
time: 12:07
